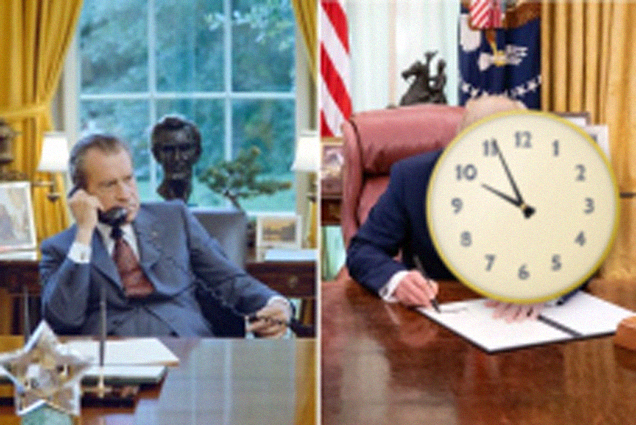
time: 9:56
